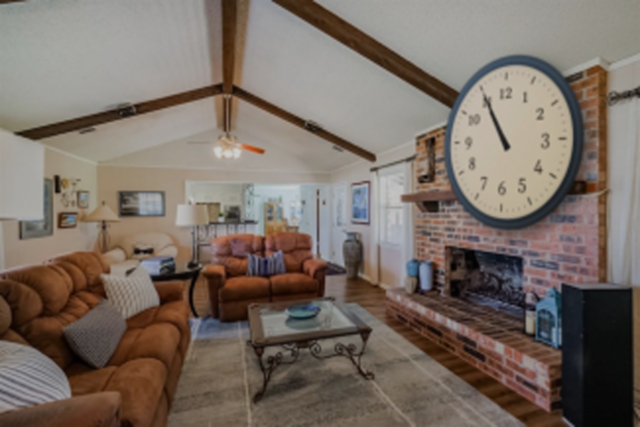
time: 10:55
